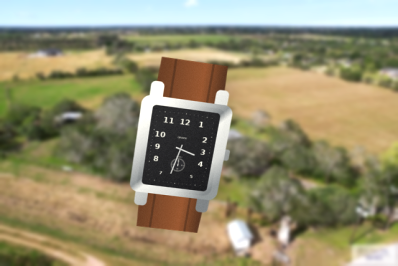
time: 3:32
